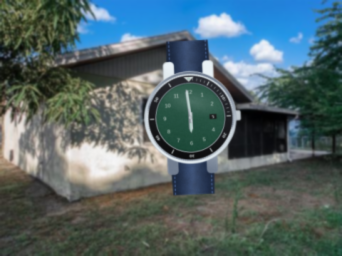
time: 5:59
